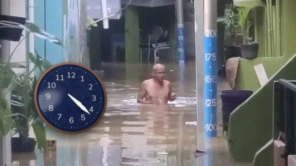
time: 4:22
